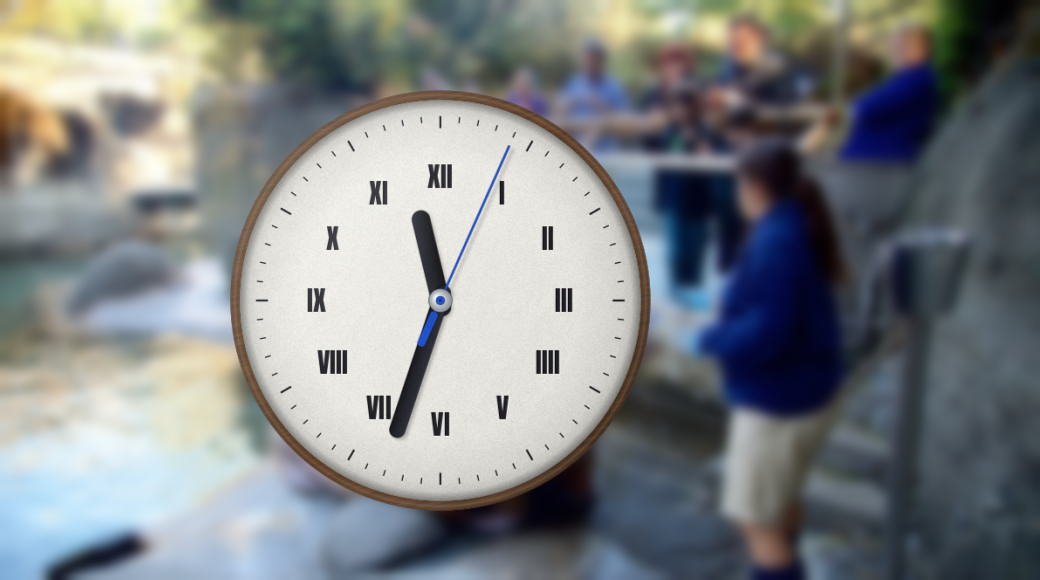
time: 11:33:04
